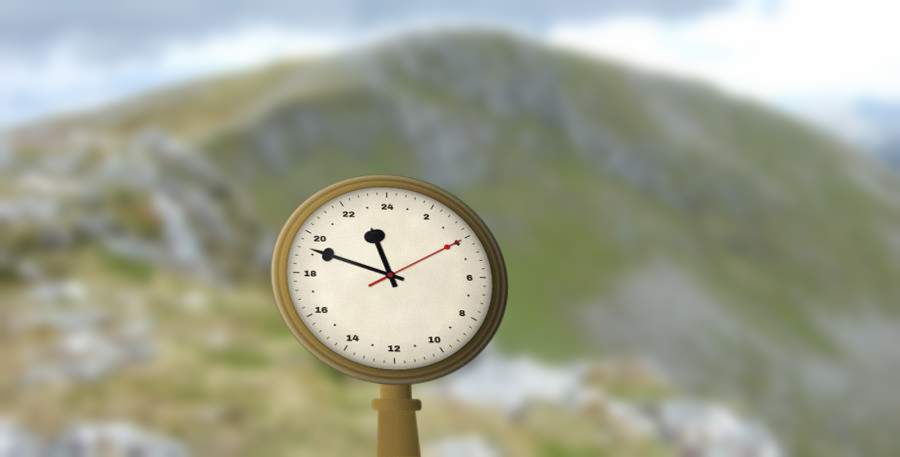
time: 22:48:10
